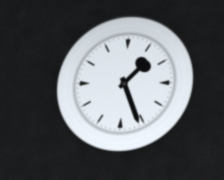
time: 1:26
